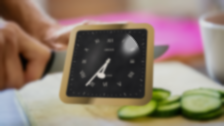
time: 6:36
